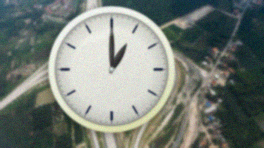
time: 1:00
